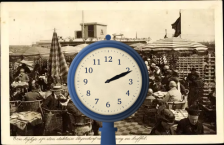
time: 2:11
